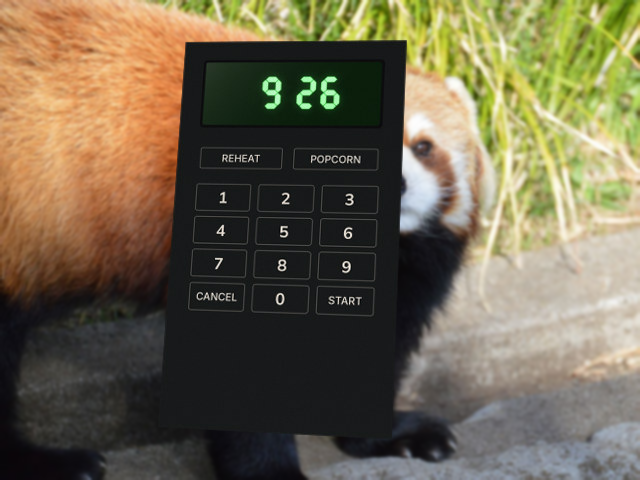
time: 9:26
